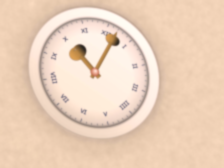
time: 10:02
